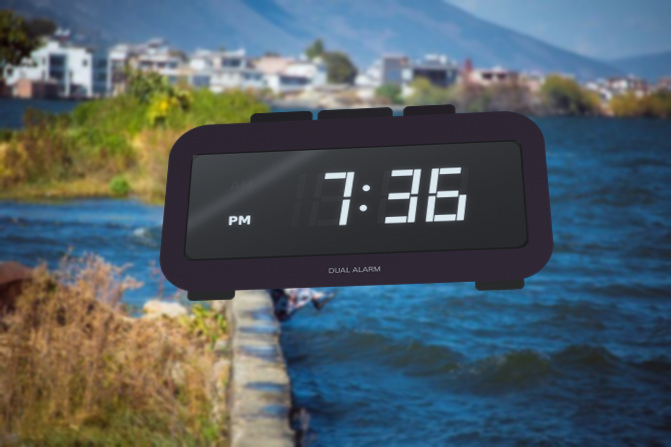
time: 7:36
